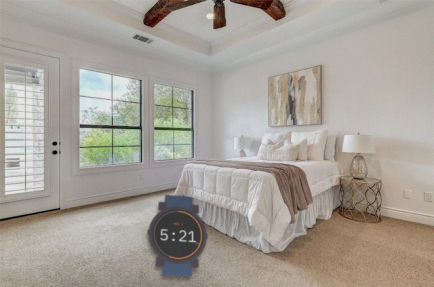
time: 5:21
